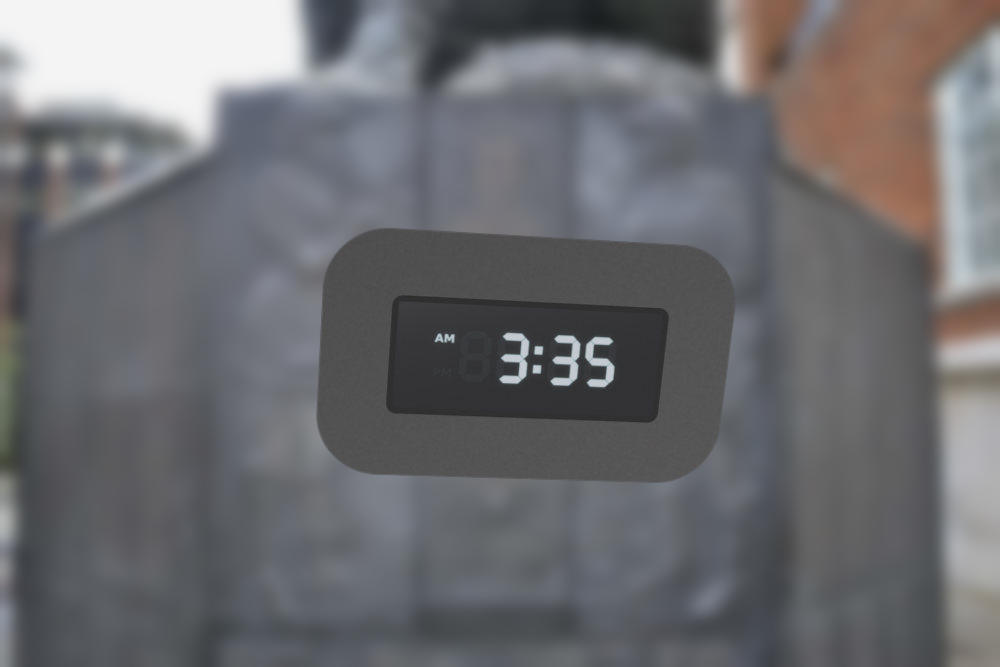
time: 3:35
